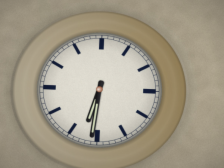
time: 6:31
